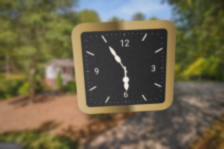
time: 5:55
